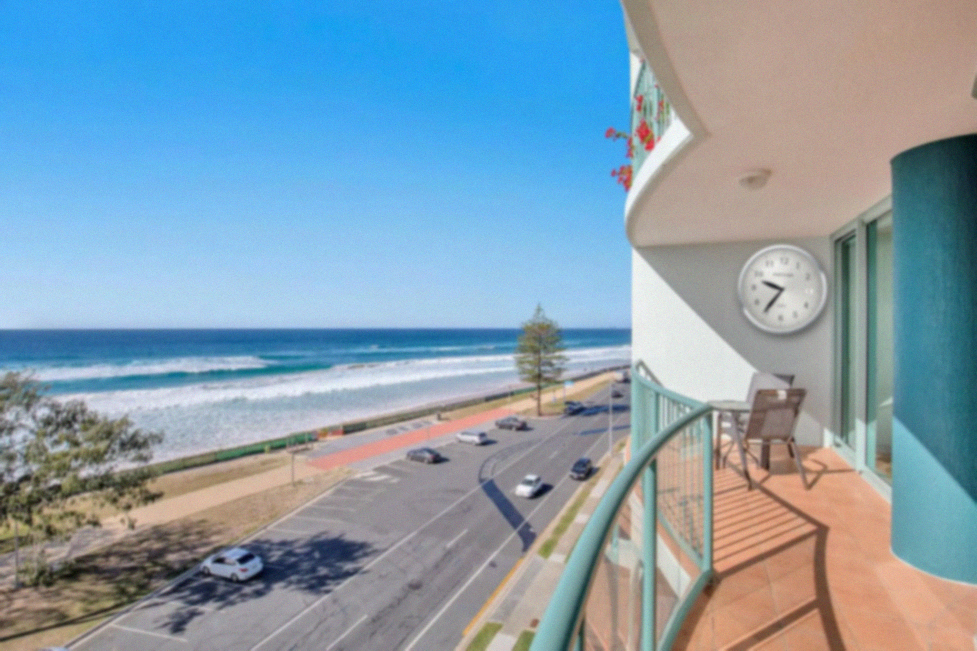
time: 9:36
